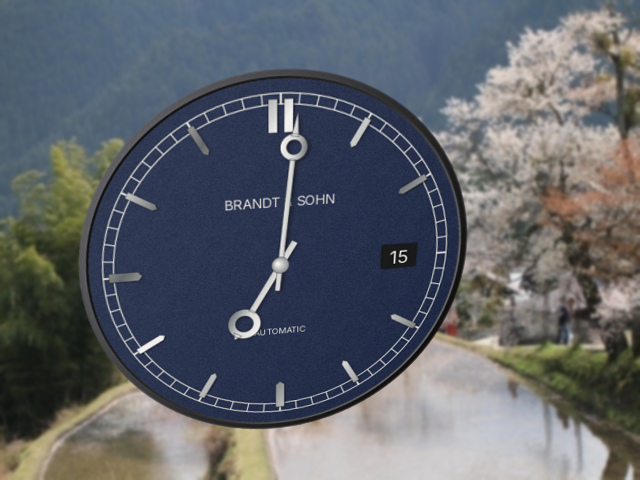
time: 7:01
